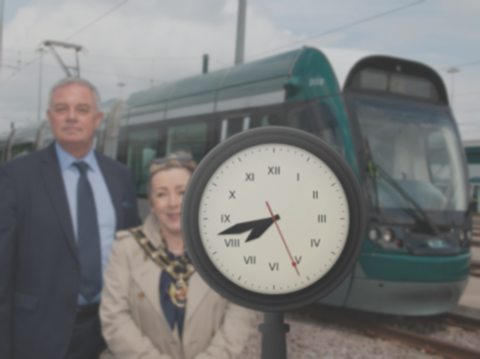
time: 7:42:26
